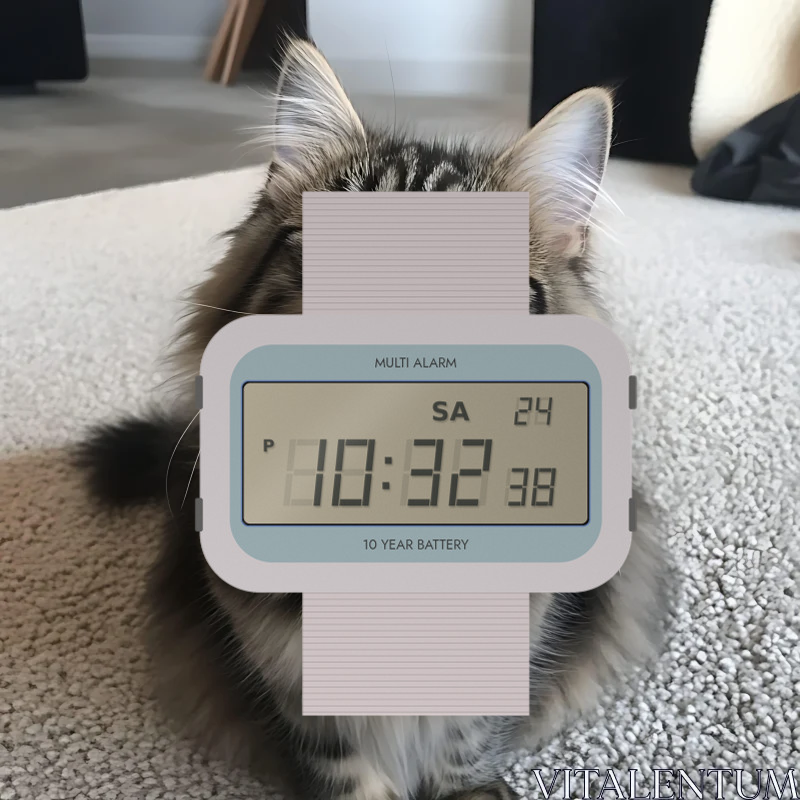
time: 10:32:38
